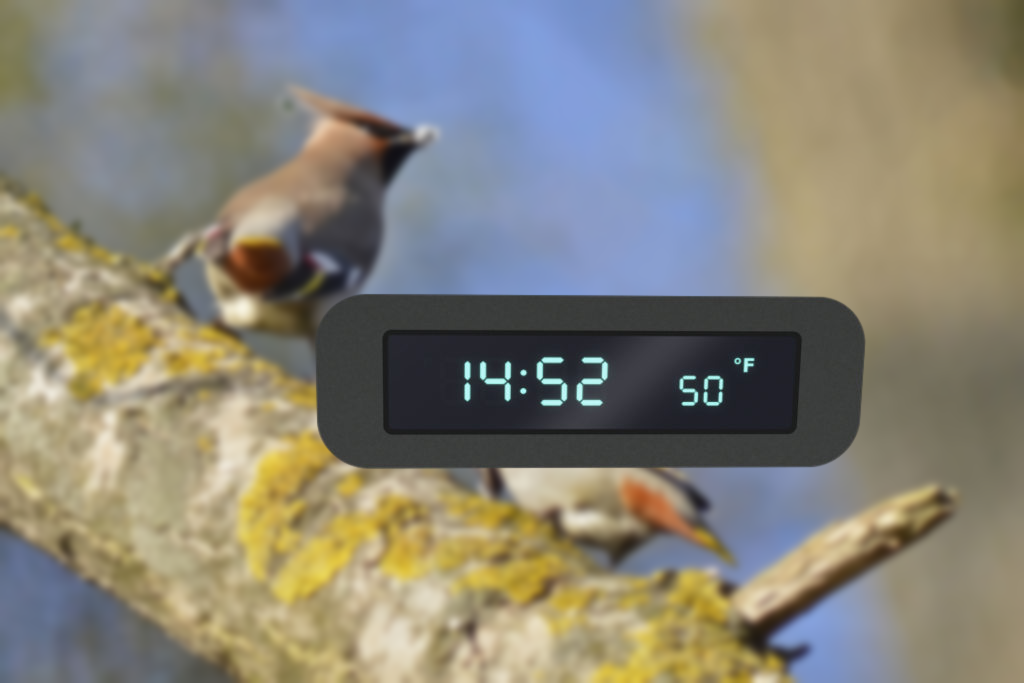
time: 14:52
